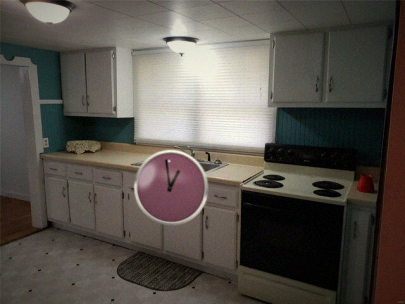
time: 12:59
